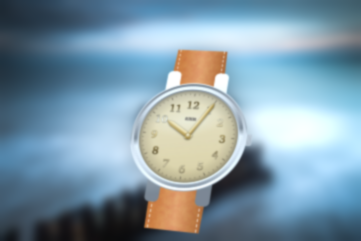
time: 10:05
